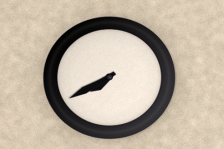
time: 7:40
